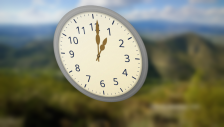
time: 1:01
